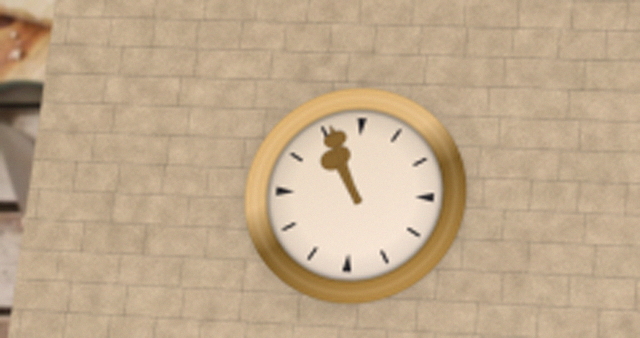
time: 10:56
